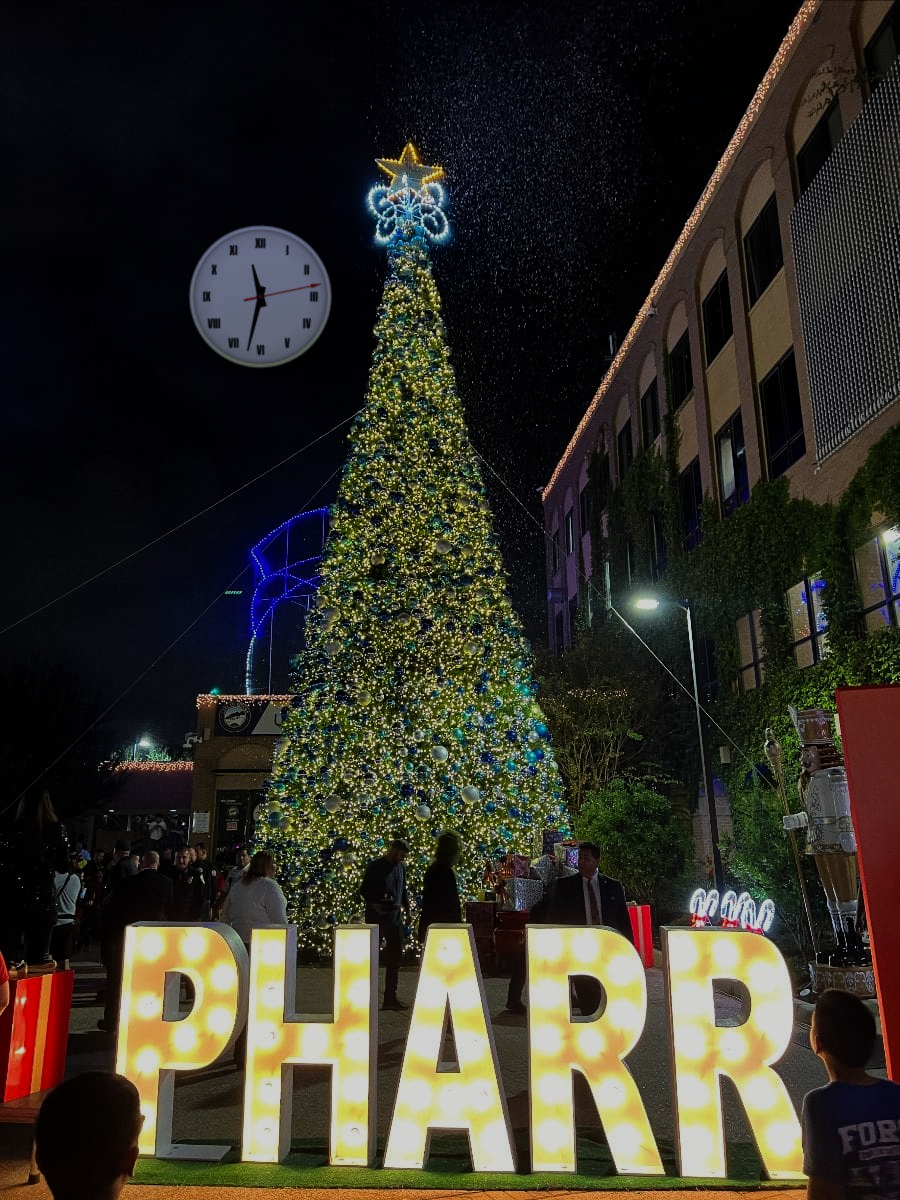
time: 11:32:13
